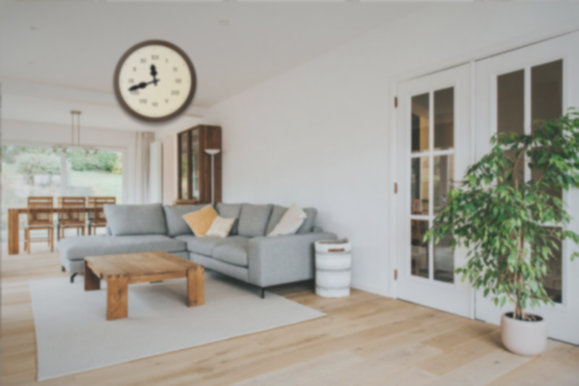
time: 11:42
